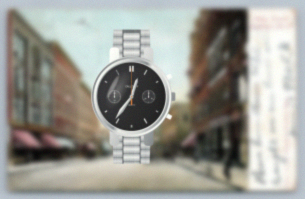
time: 12:36
